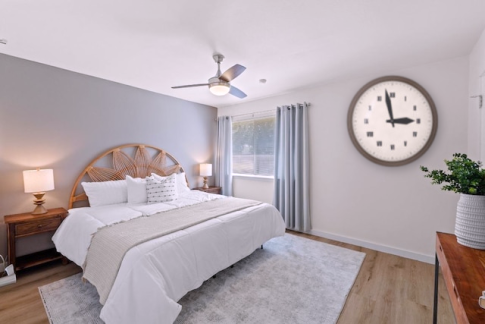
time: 2:58
